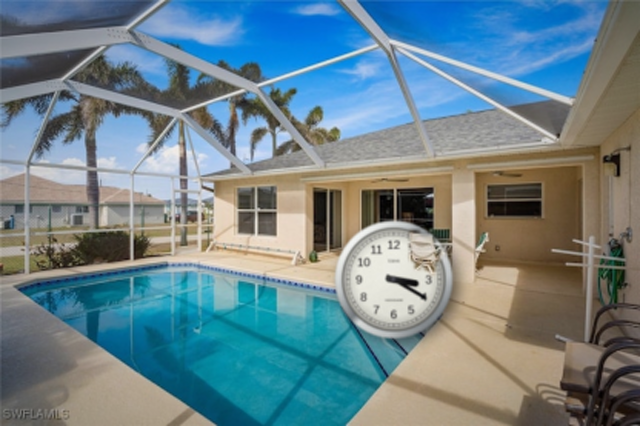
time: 3:20
